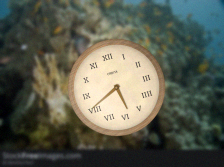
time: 5:41
